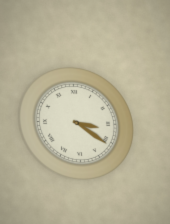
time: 3:21
